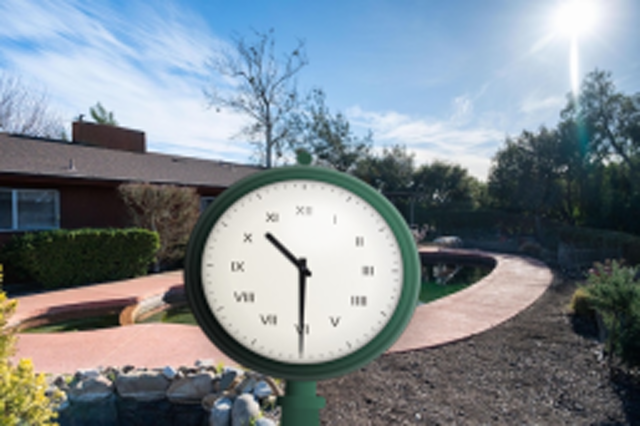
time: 10:30
